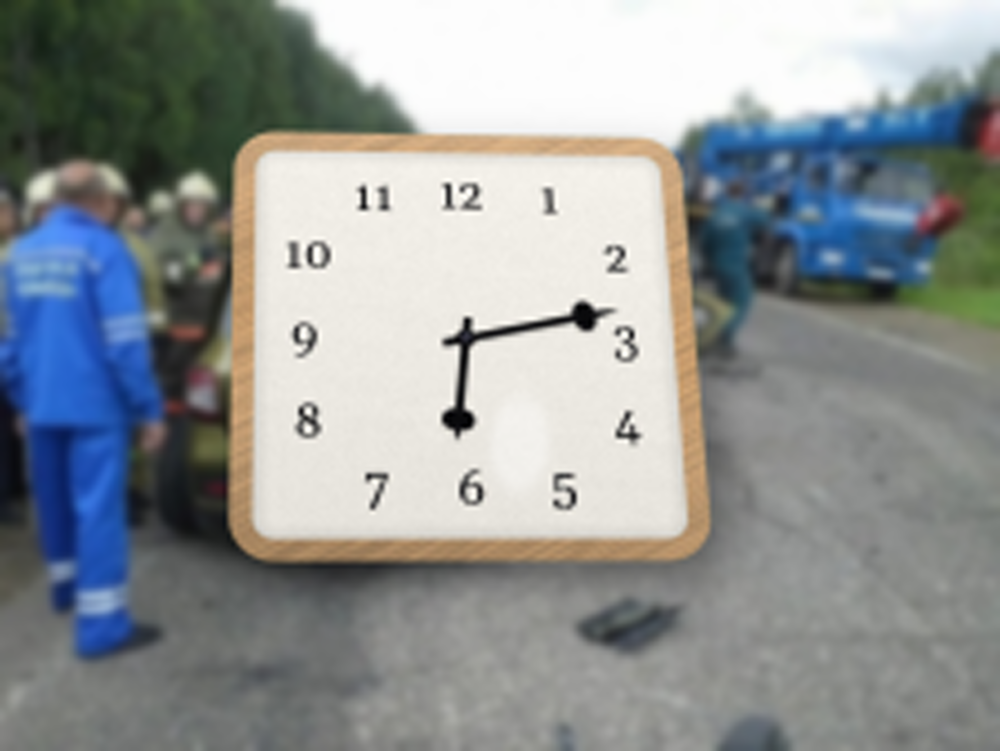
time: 6:13
